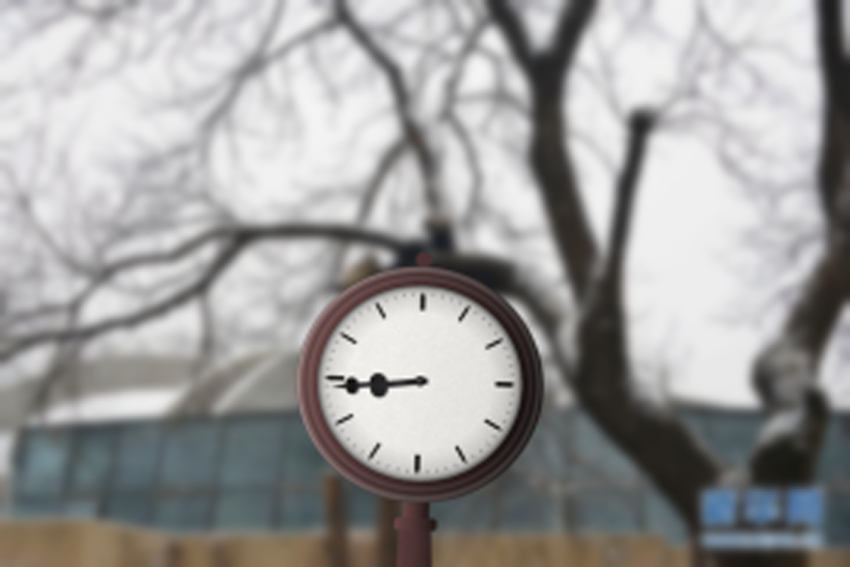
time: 8:44
